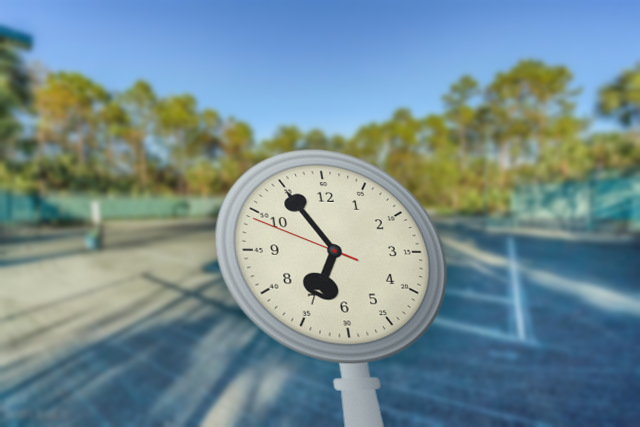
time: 6:54:49
